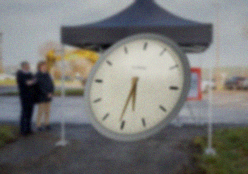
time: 5:31
